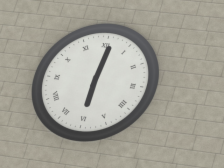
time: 6:01
